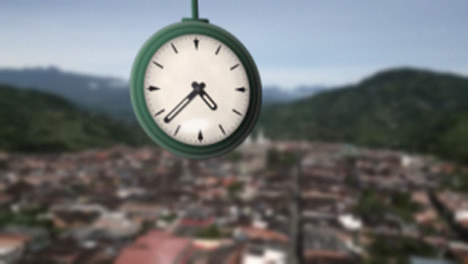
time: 4:38
